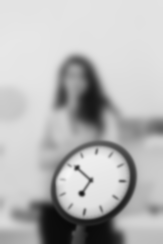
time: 6:51
